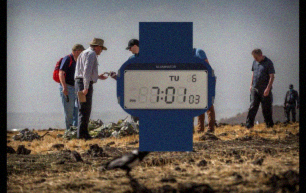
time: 7:01:03
